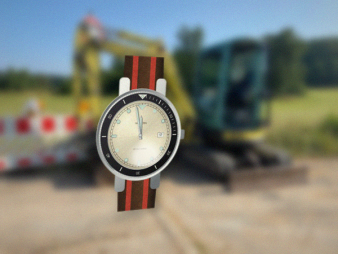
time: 11:58
